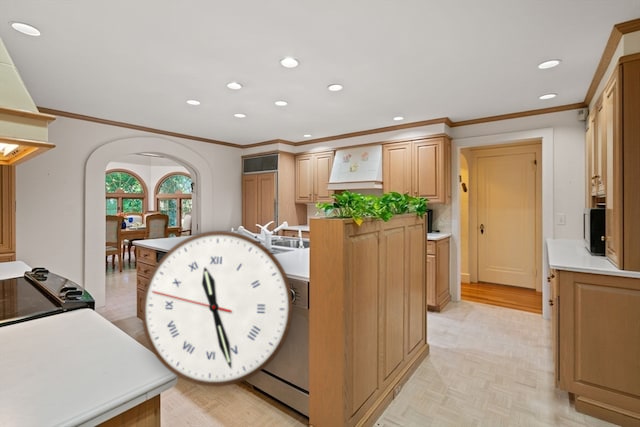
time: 11:26:47
